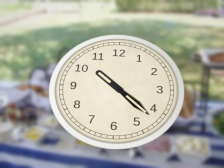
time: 10:22
